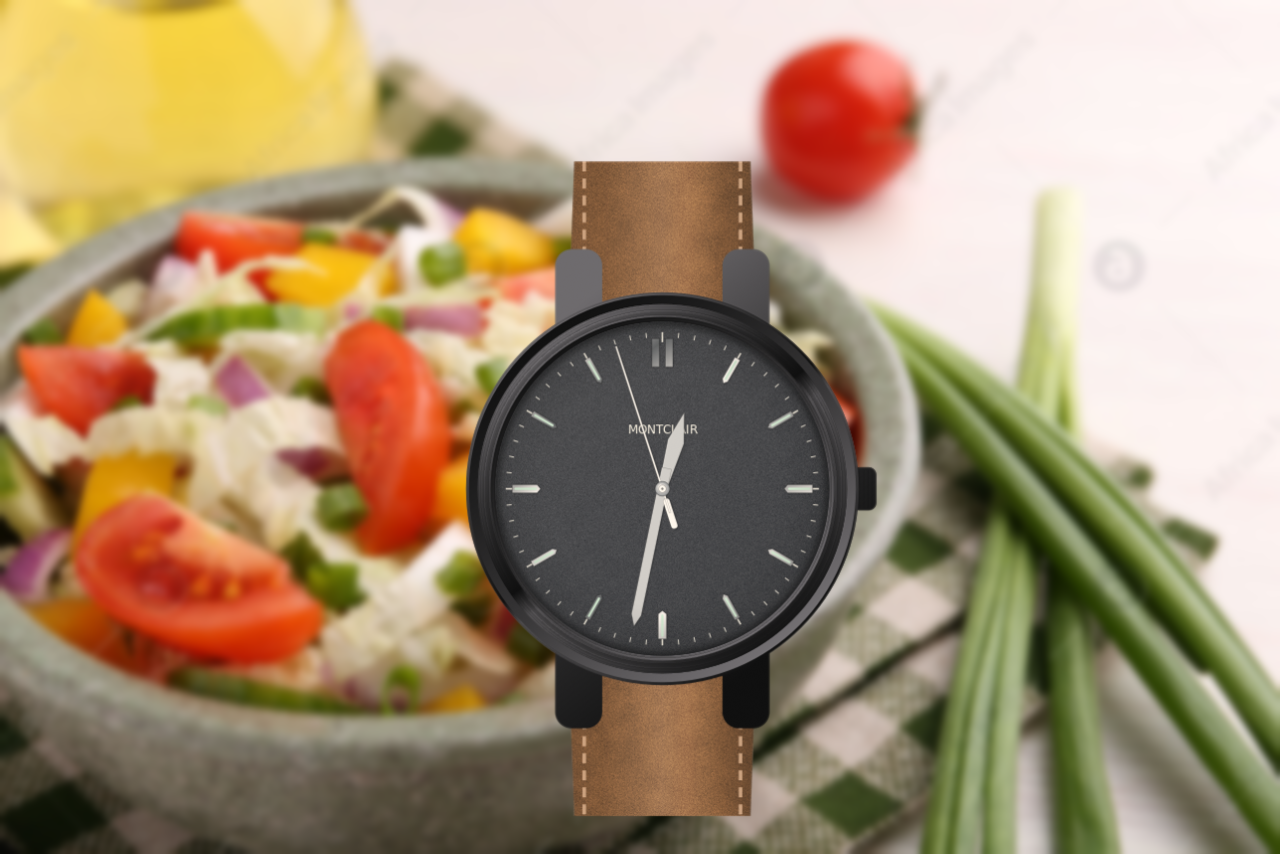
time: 12:31:57
